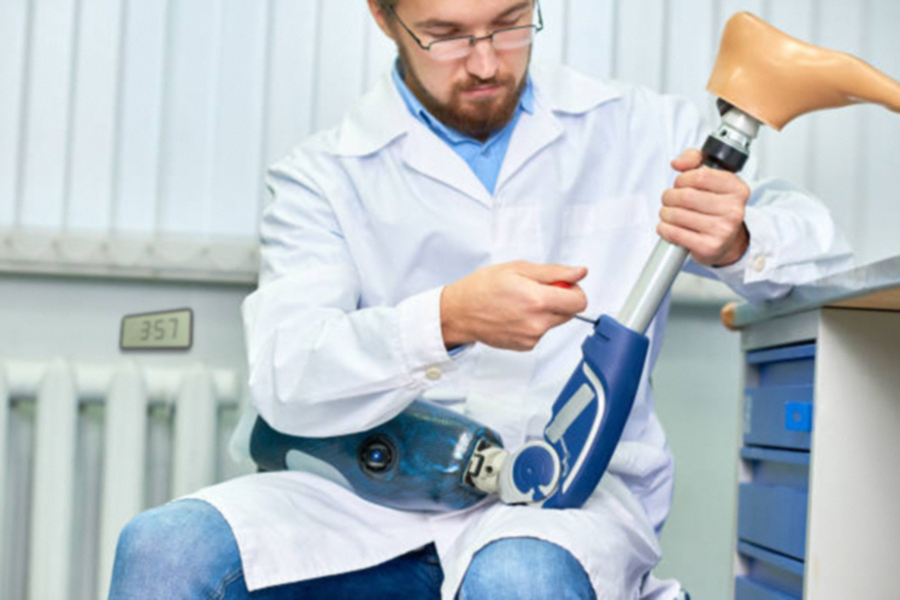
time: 3:57
